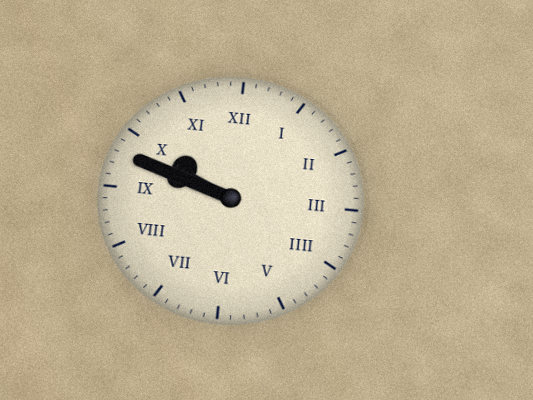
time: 9:48
